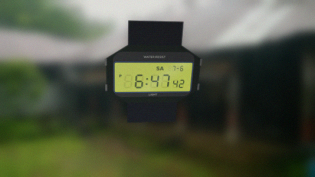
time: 6:47:42
